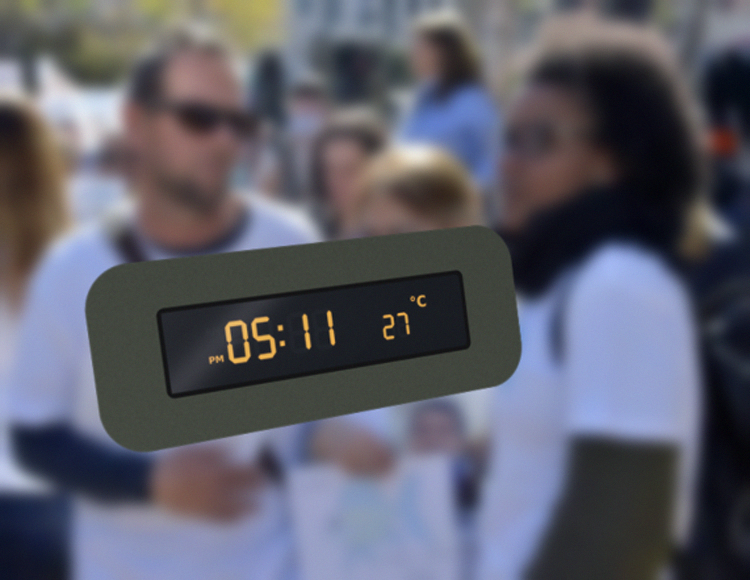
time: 5:11
